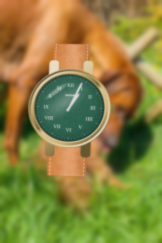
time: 1:04
